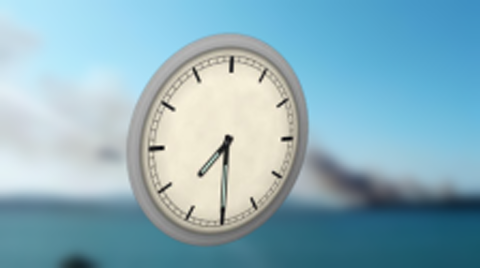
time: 7:30
